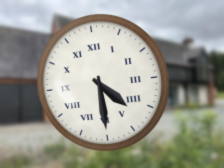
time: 4:30
